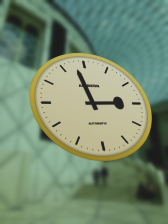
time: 2:58
